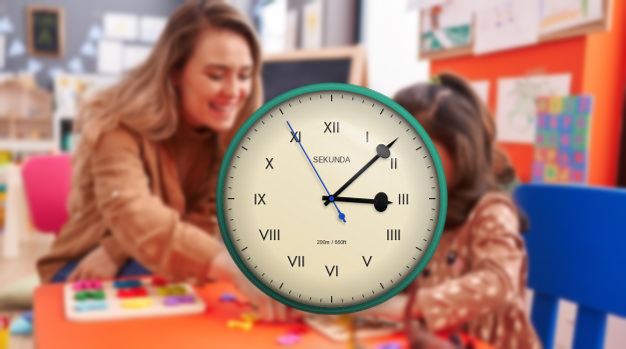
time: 3:07:55
